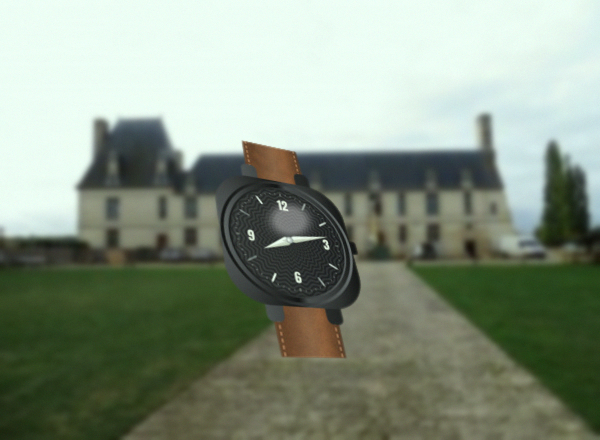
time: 8:13
